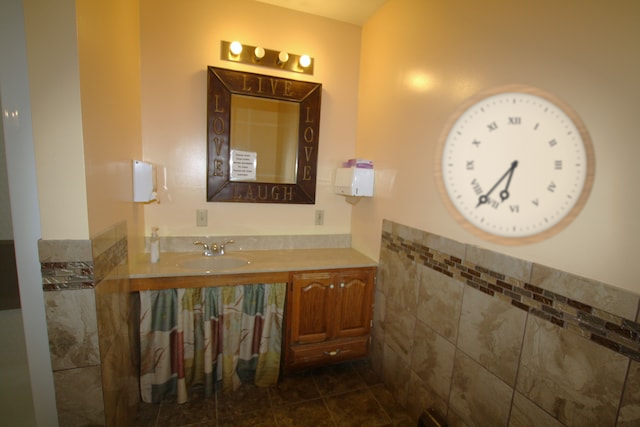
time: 6:37
